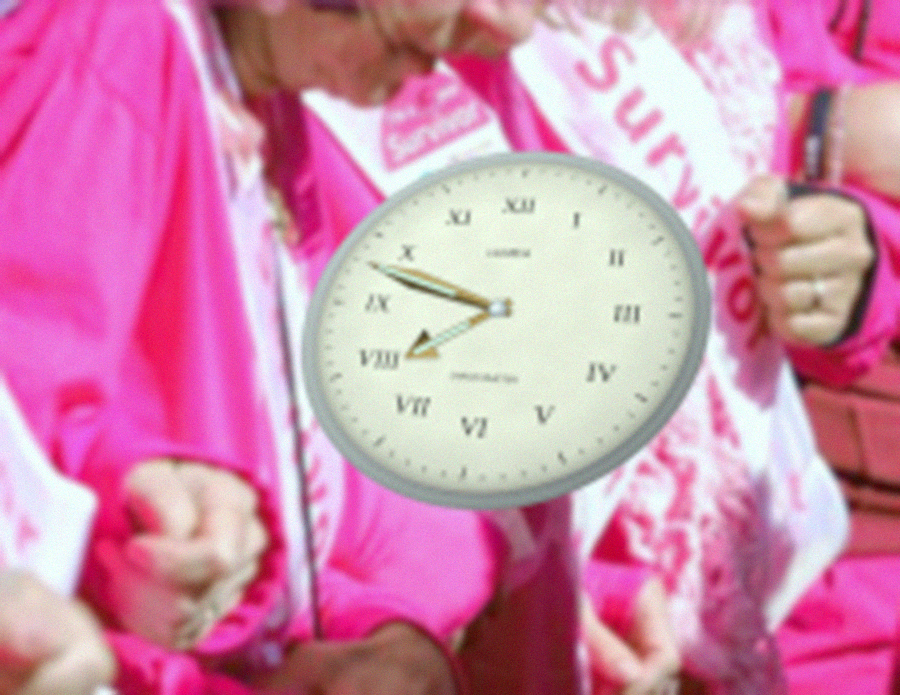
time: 7:48
